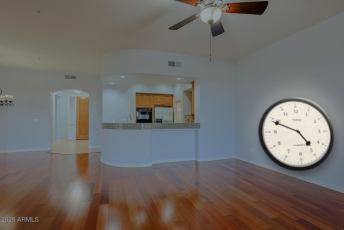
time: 4:49
